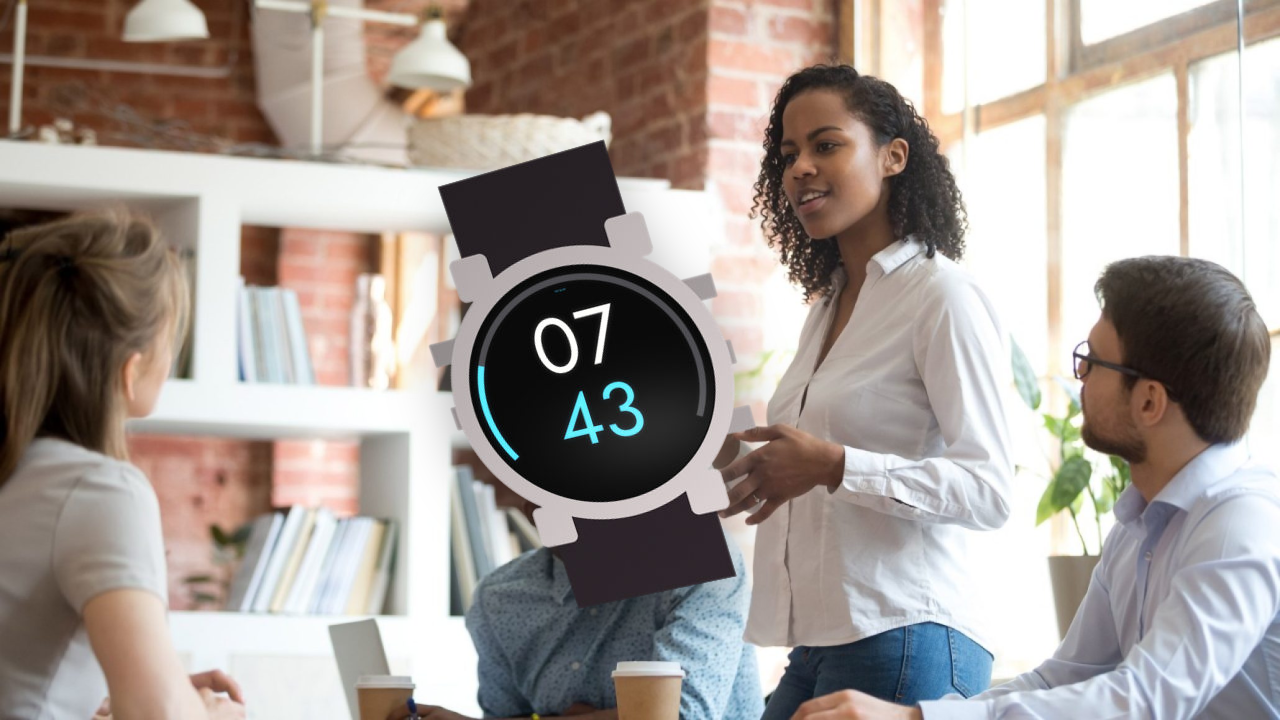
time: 7:43
